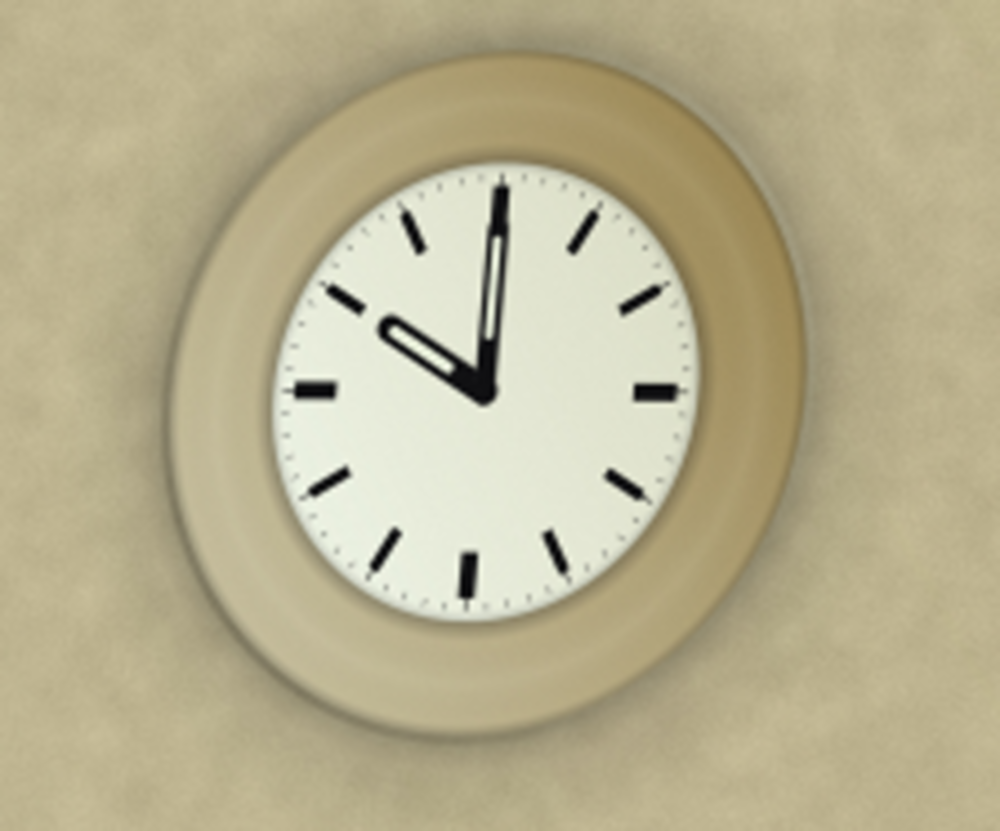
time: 10:00
